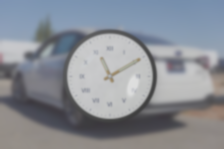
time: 11:10
